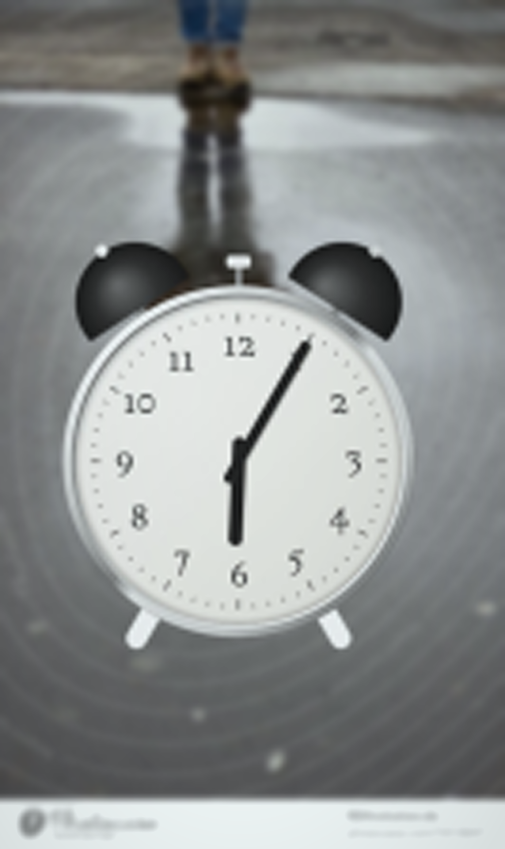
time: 6:05
